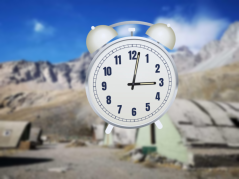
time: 3:02
